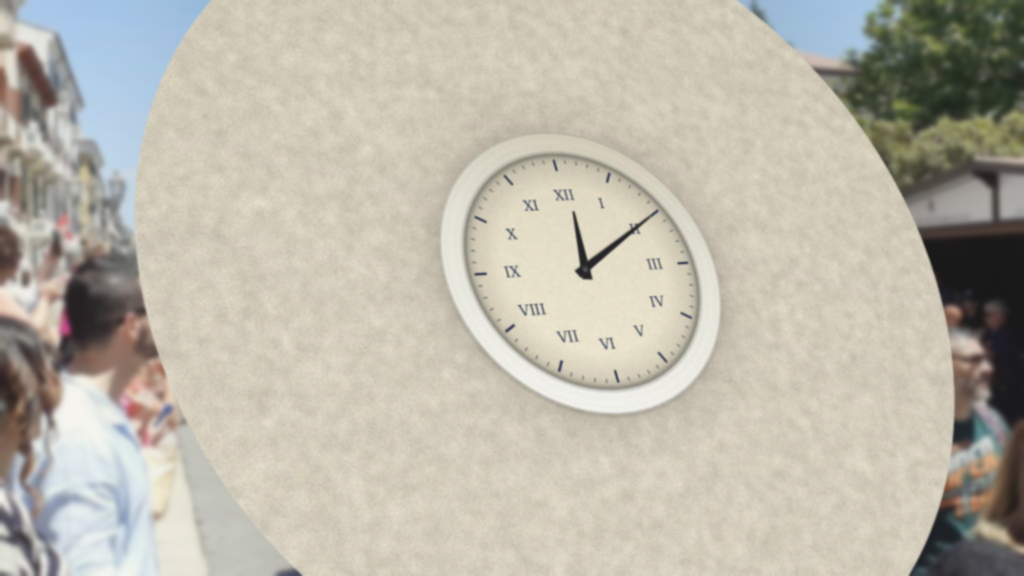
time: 12:10
